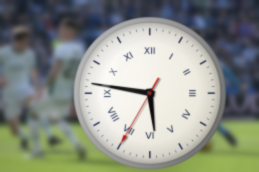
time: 5:46:35
